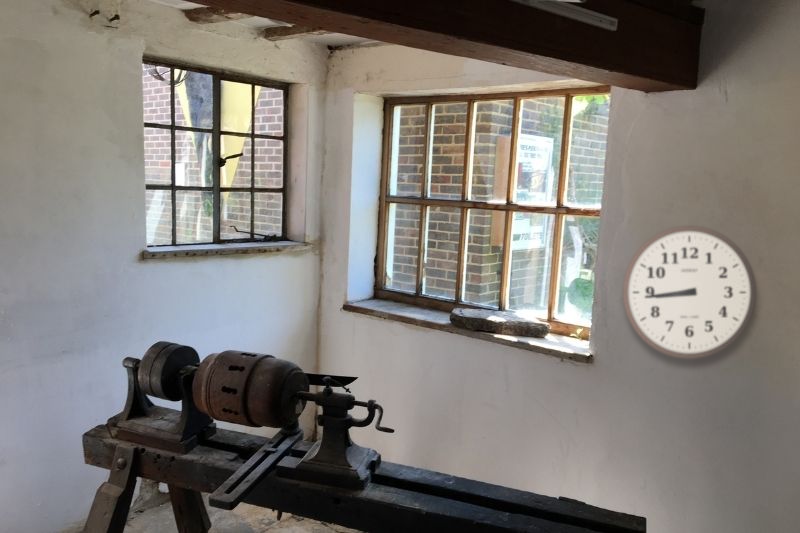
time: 8:44
